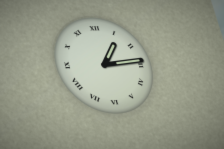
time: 1:14
